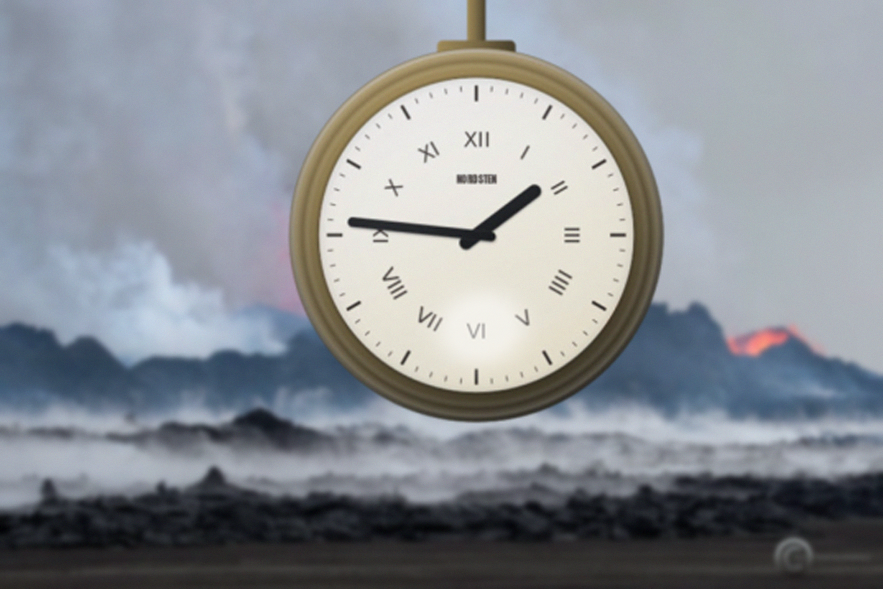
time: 1:46
